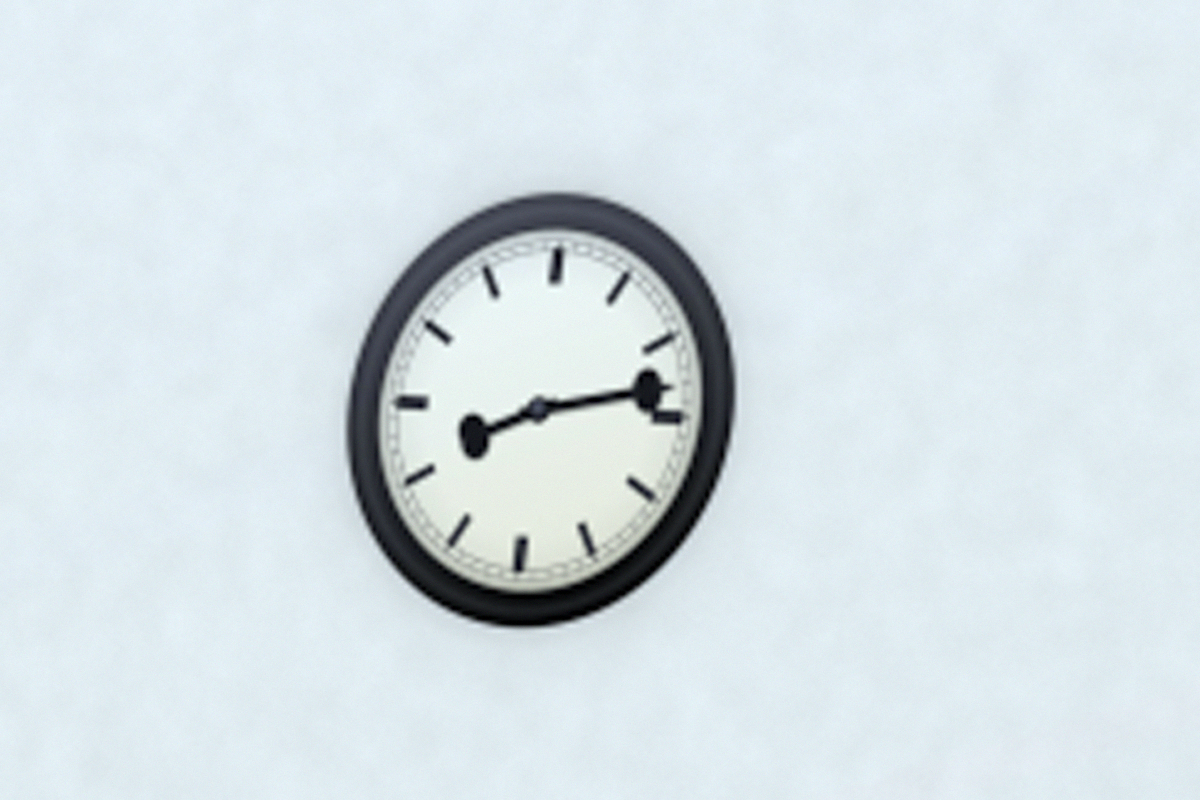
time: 8:13
